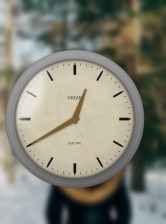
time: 12:40
